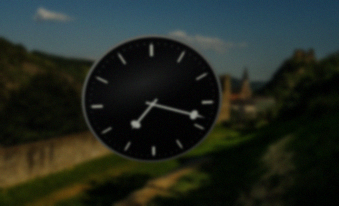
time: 7:18
